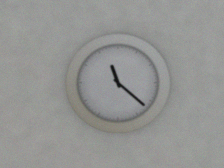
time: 11:22
